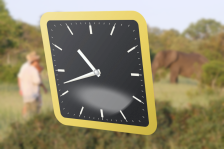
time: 10:42
